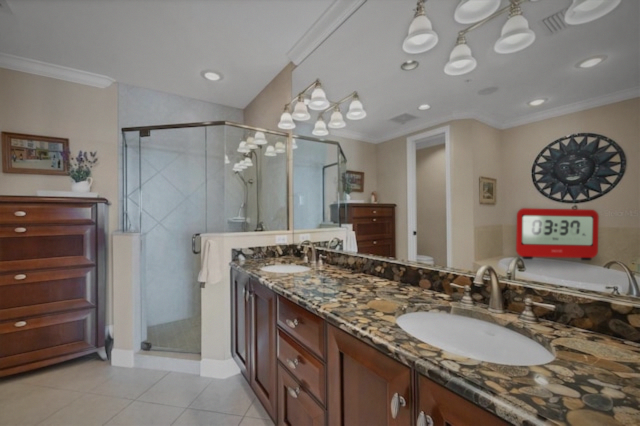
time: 3:37
